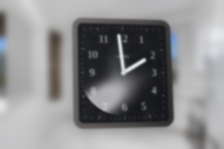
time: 1:59
